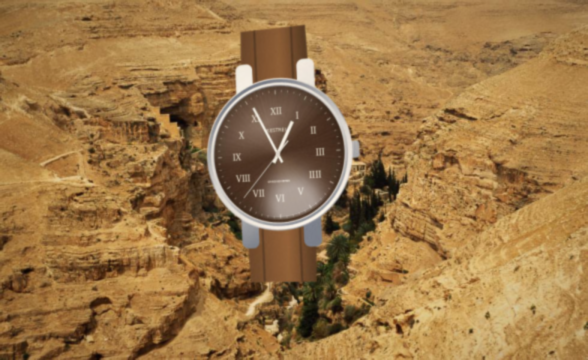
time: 12:55:37
